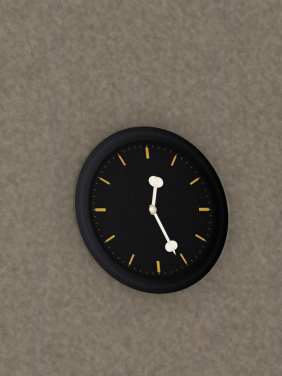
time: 12:26
